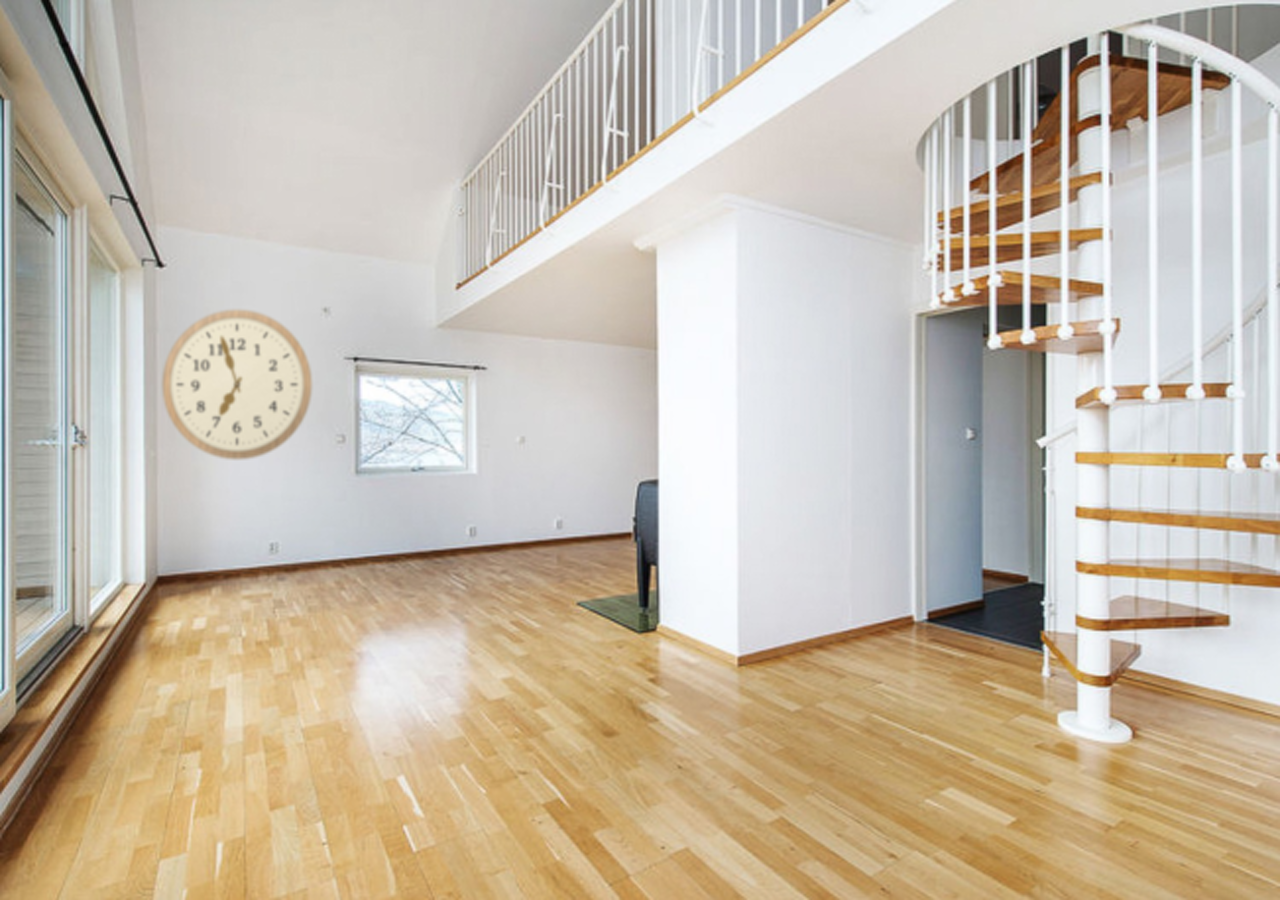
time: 6:57
